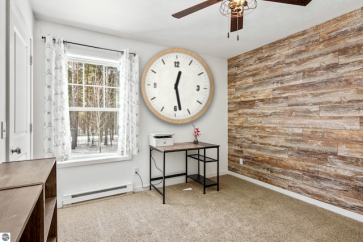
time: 12:28
